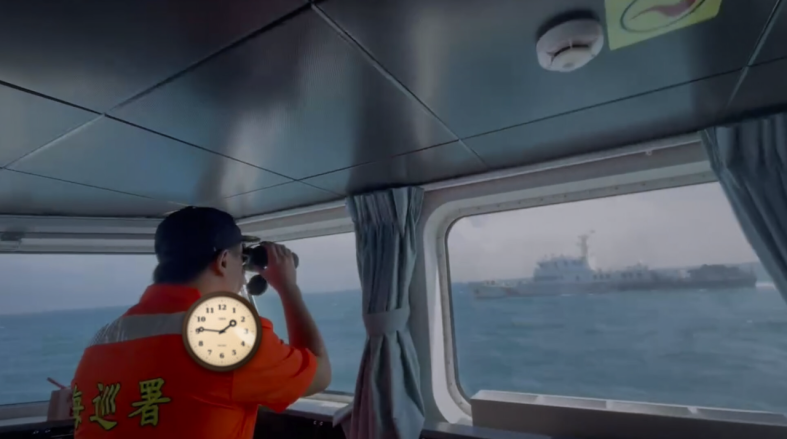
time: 1:46
